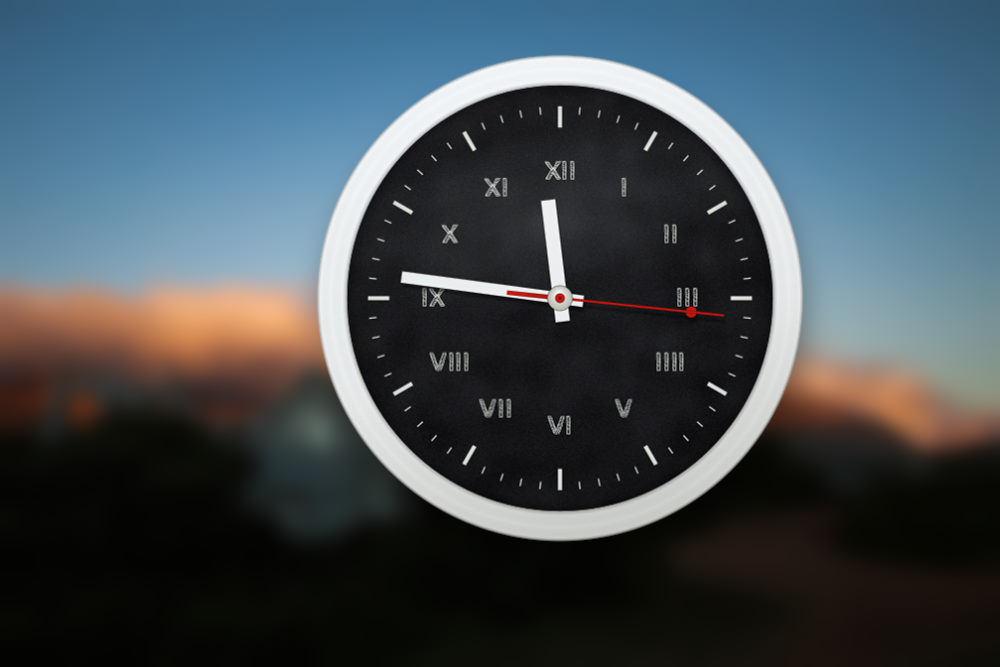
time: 11:46:16
